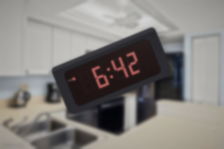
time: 6:42
